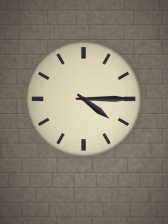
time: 4:15
